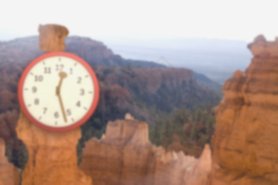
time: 12:27
